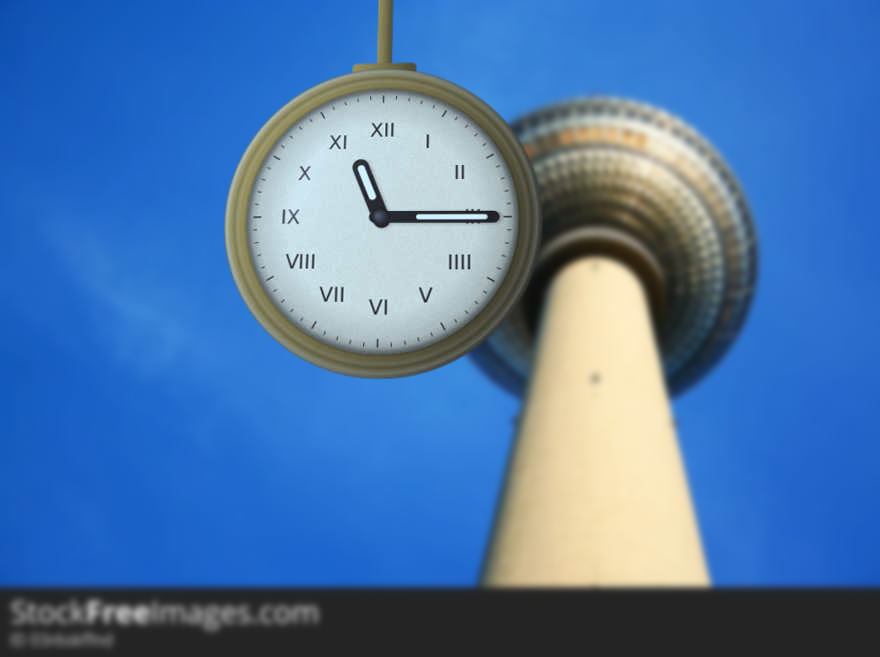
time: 11:15
